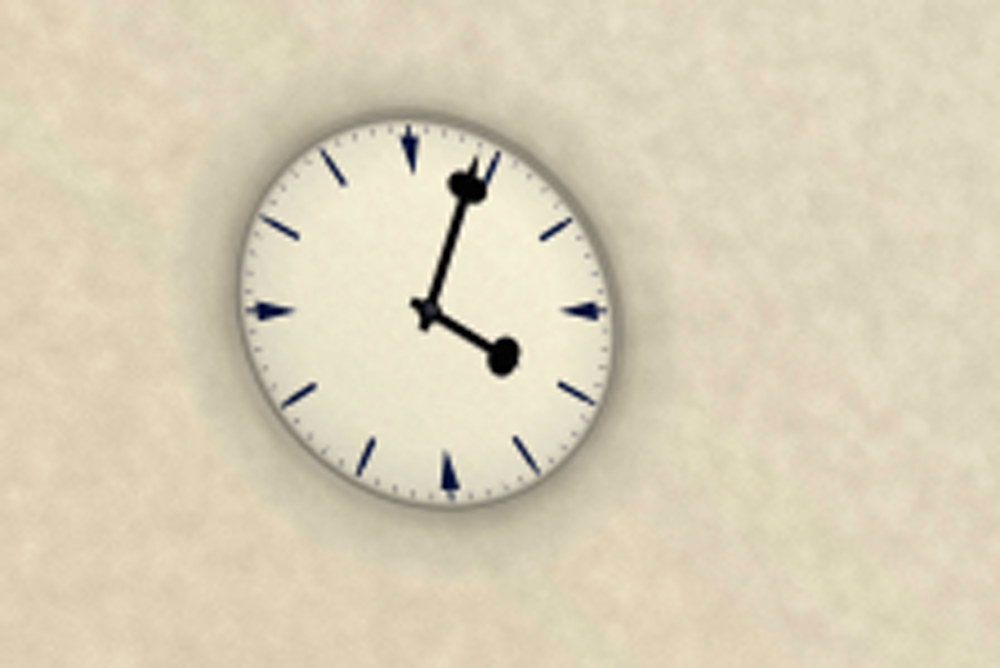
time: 4:04
